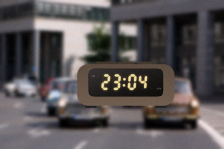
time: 23:04
